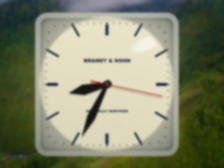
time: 8:34:17
